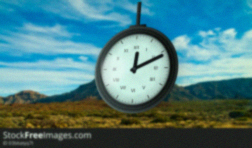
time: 12:11
